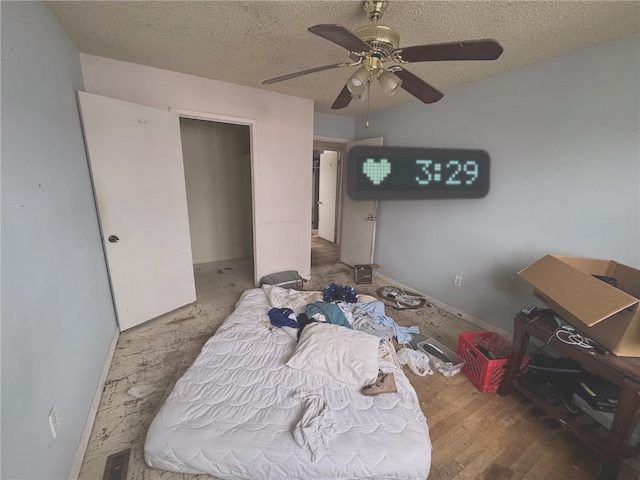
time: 3:29
